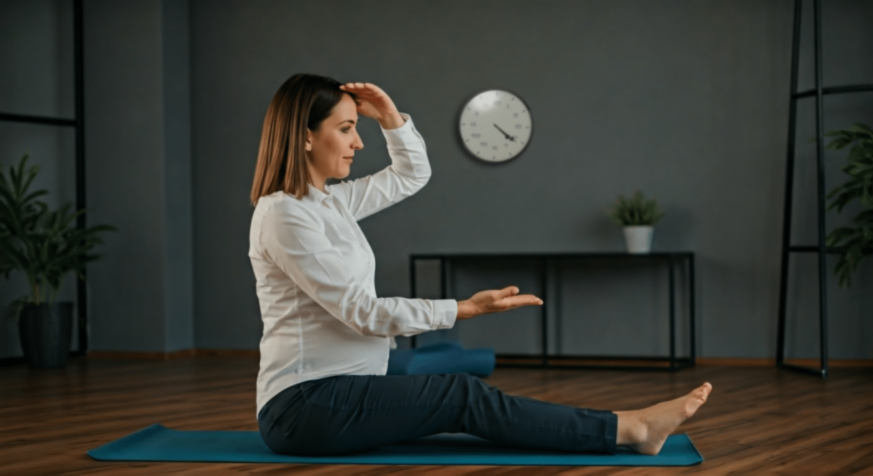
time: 4:21
